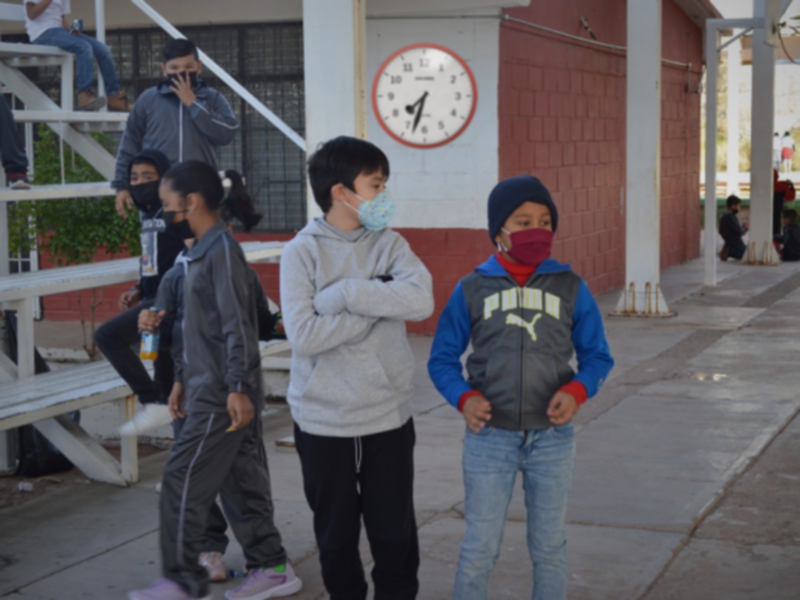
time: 7:33
